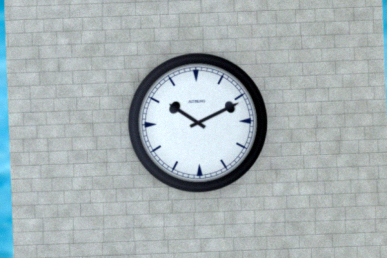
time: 10:11
